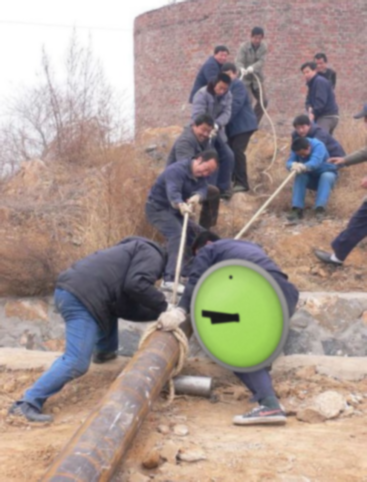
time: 8:46
